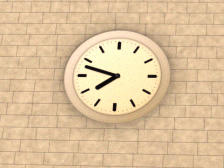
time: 7:48
